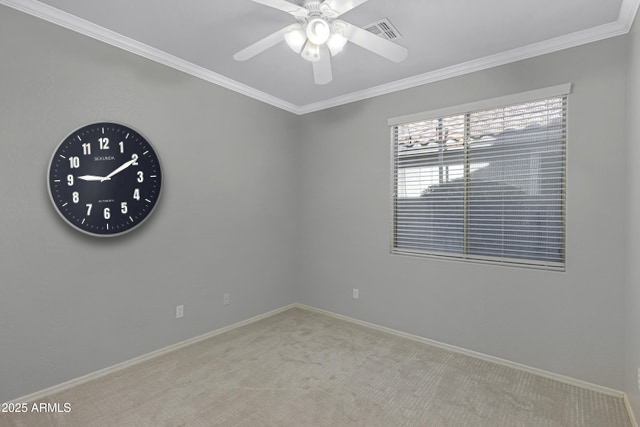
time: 9:10
